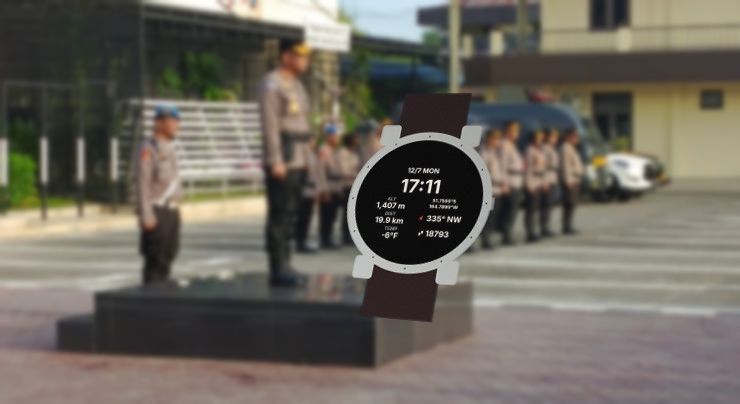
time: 17:11
